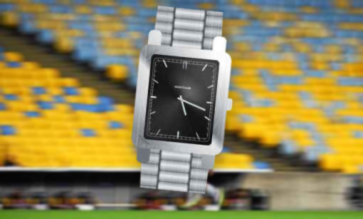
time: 5:18
